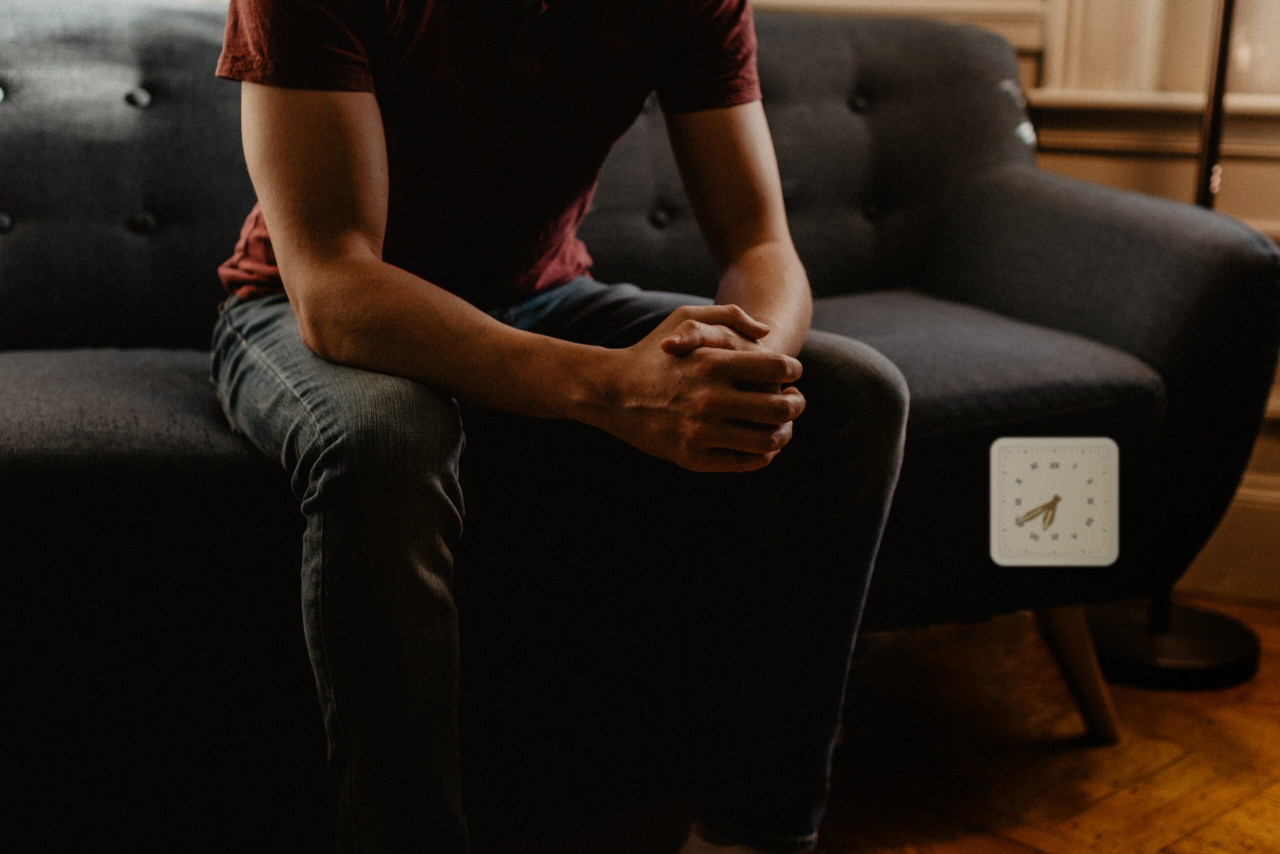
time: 6:40
